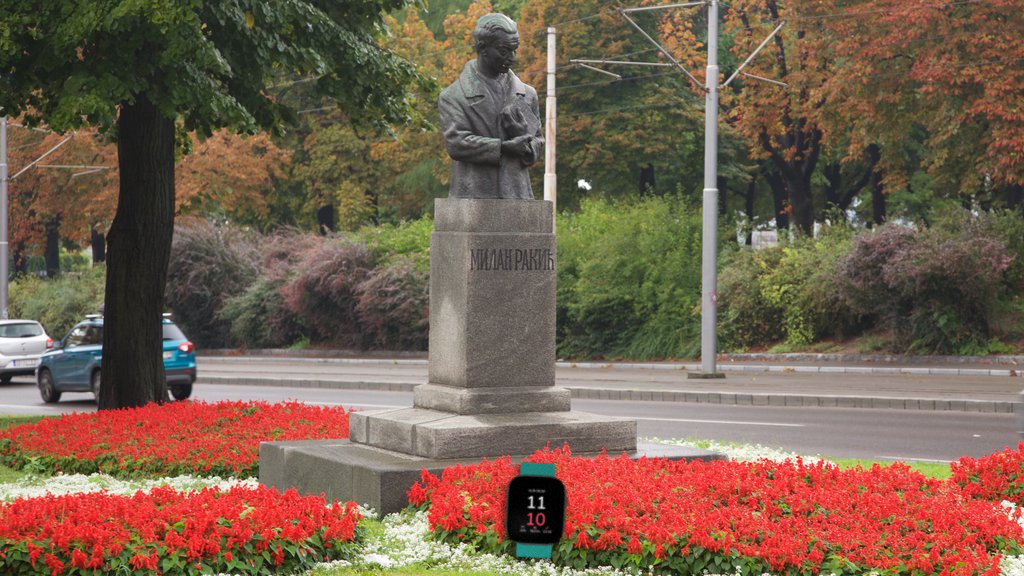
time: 11:10
